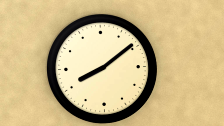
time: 8:09
